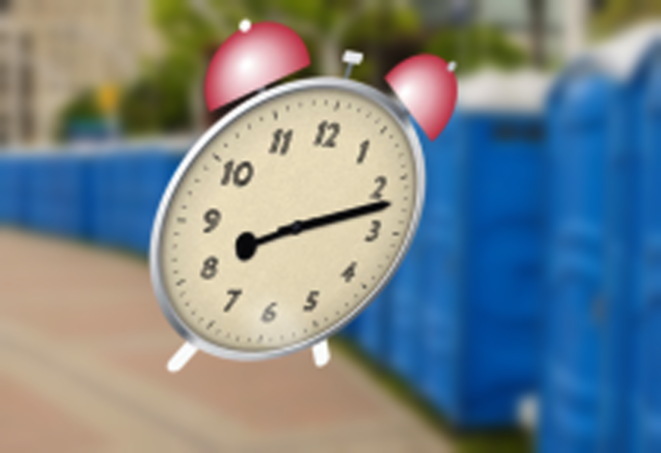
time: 8:12
